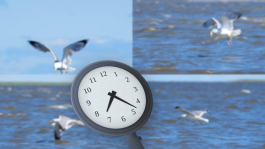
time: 7:23
